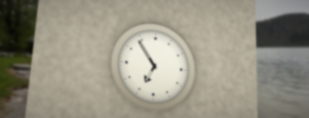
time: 6:54
